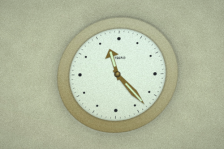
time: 11:23
